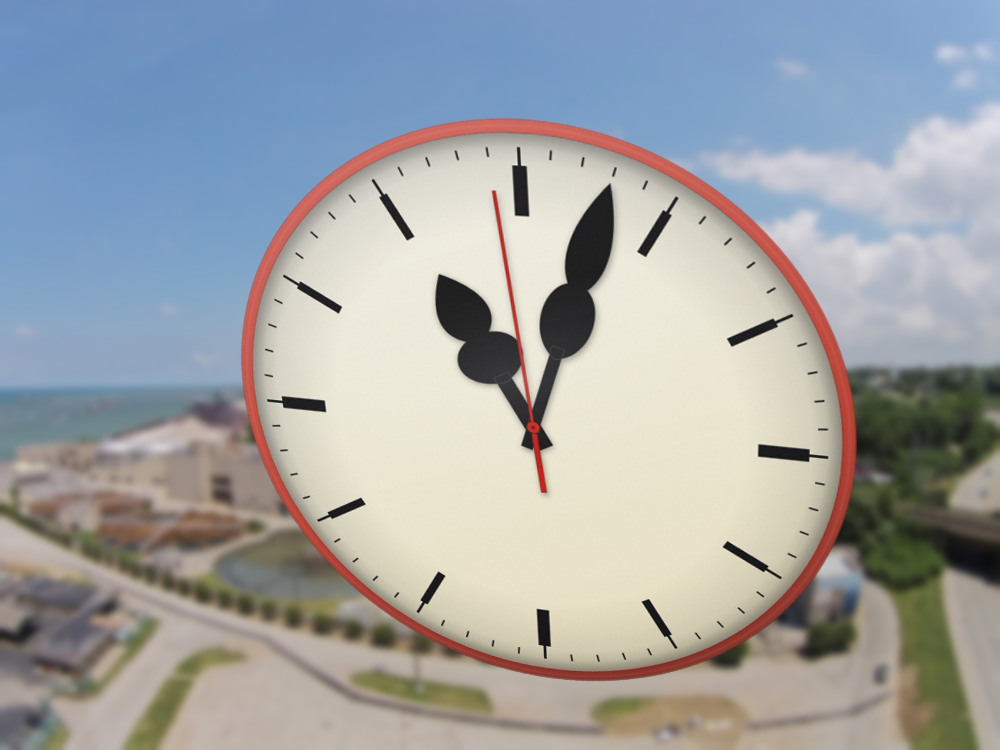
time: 11:02:59
